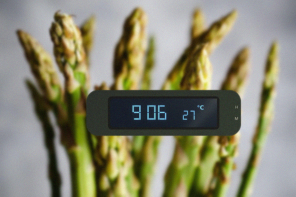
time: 9:06
